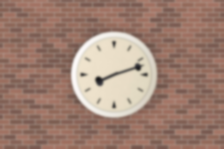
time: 8:12
